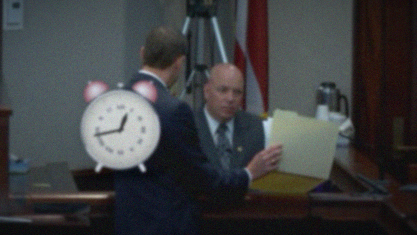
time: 12:43
